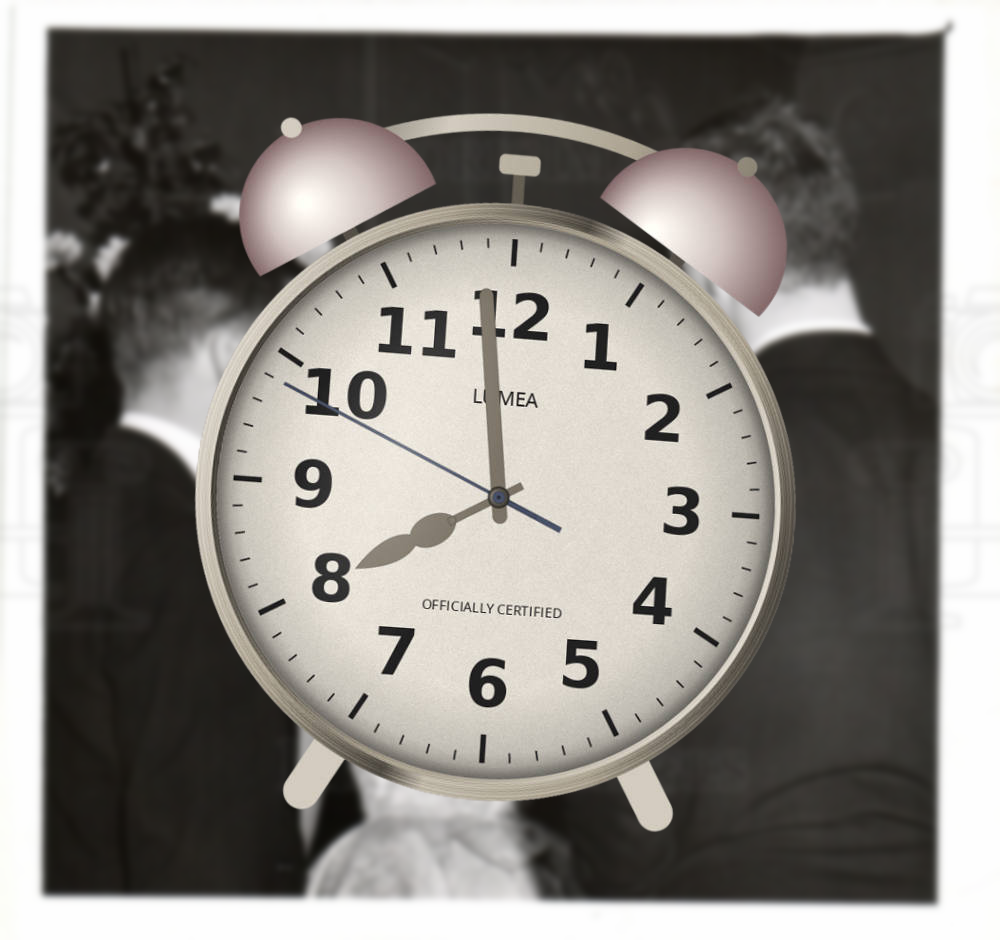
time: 7:58:49
